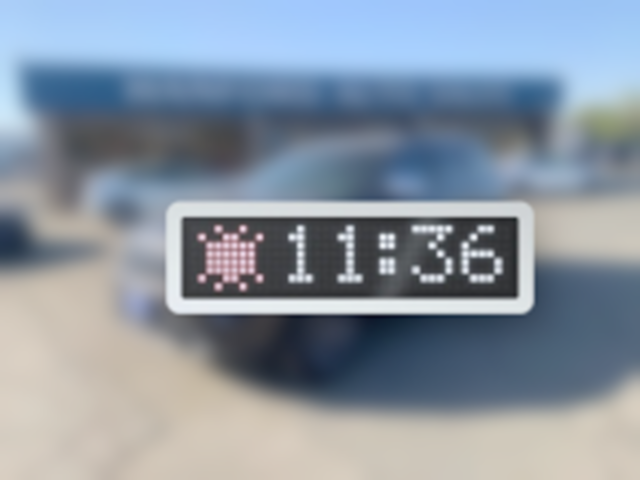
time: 11:36
